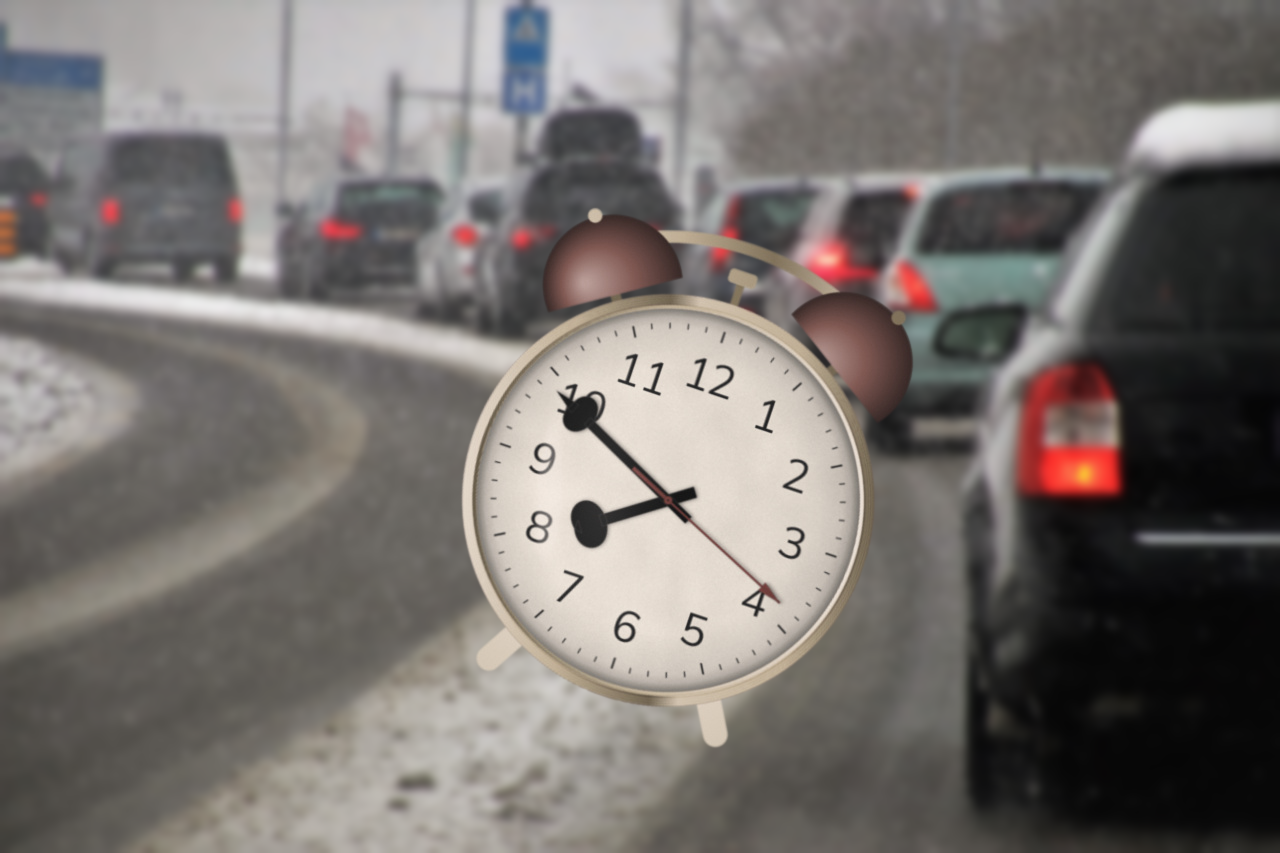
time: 7:49:19
